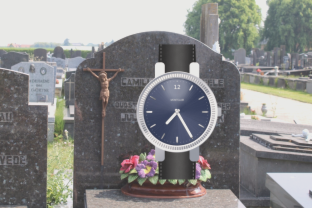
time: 7:25
